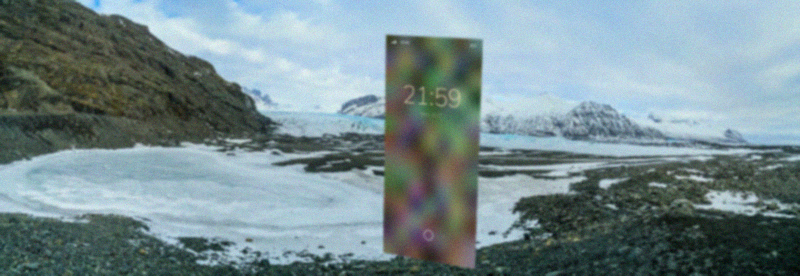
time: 21:59
